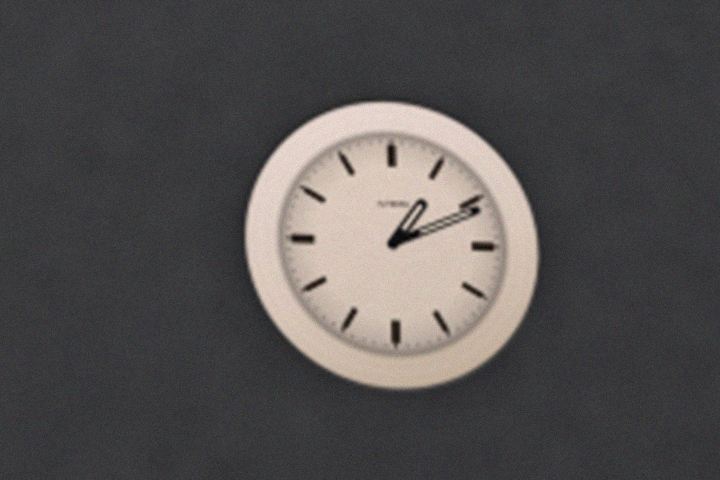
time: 1:11
